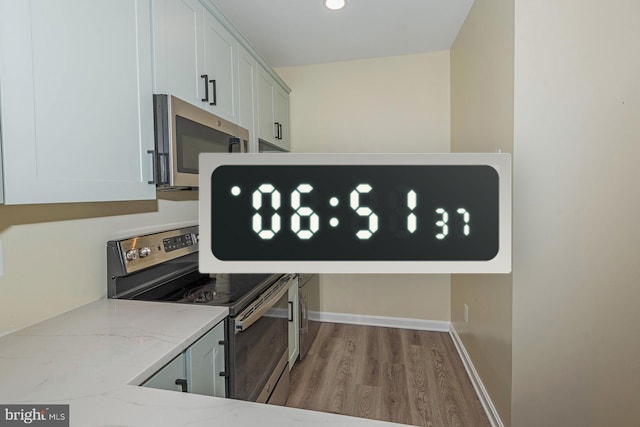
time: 6:51:37
